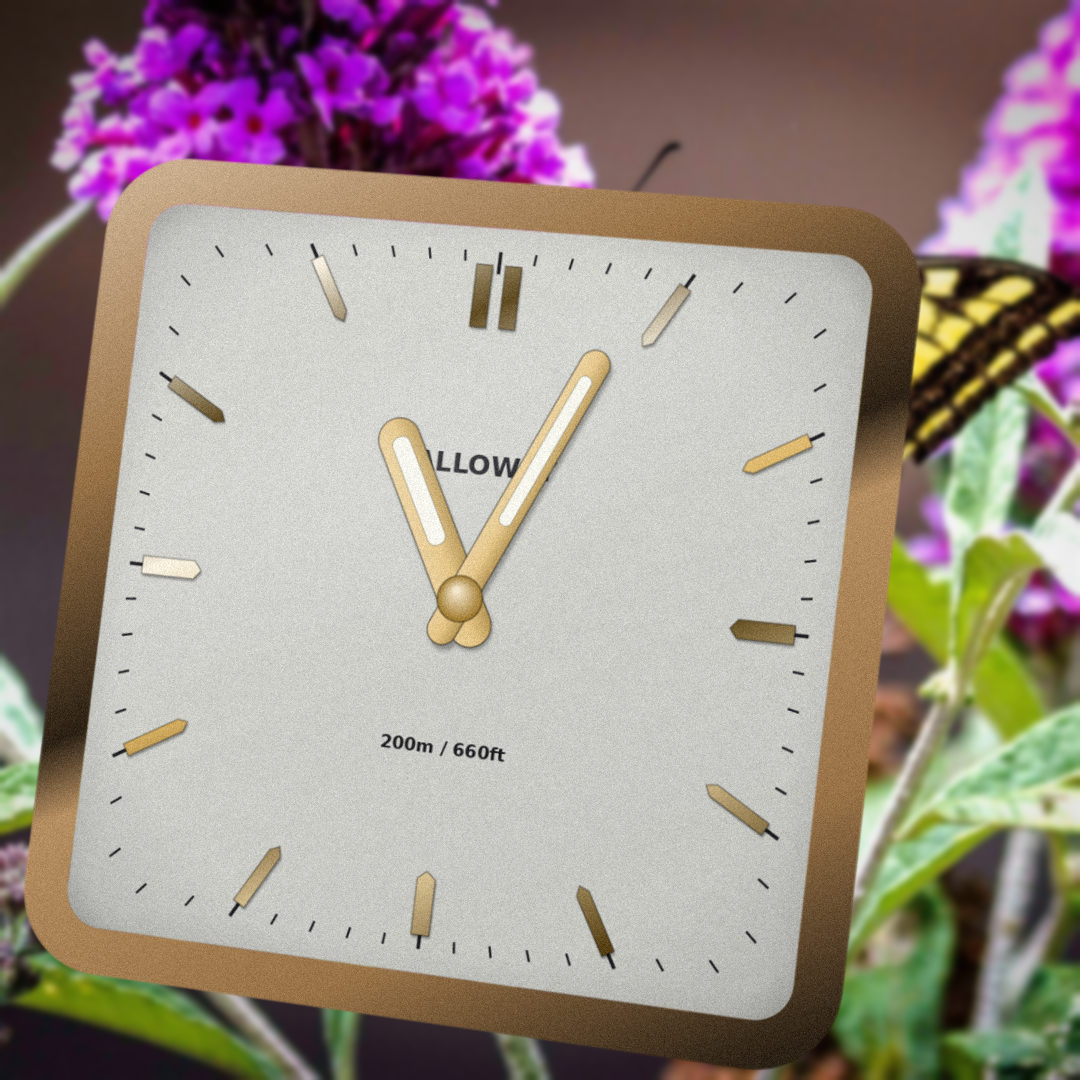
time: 11:04
